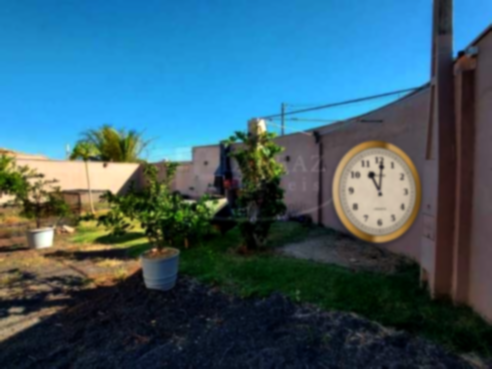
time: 11:01
